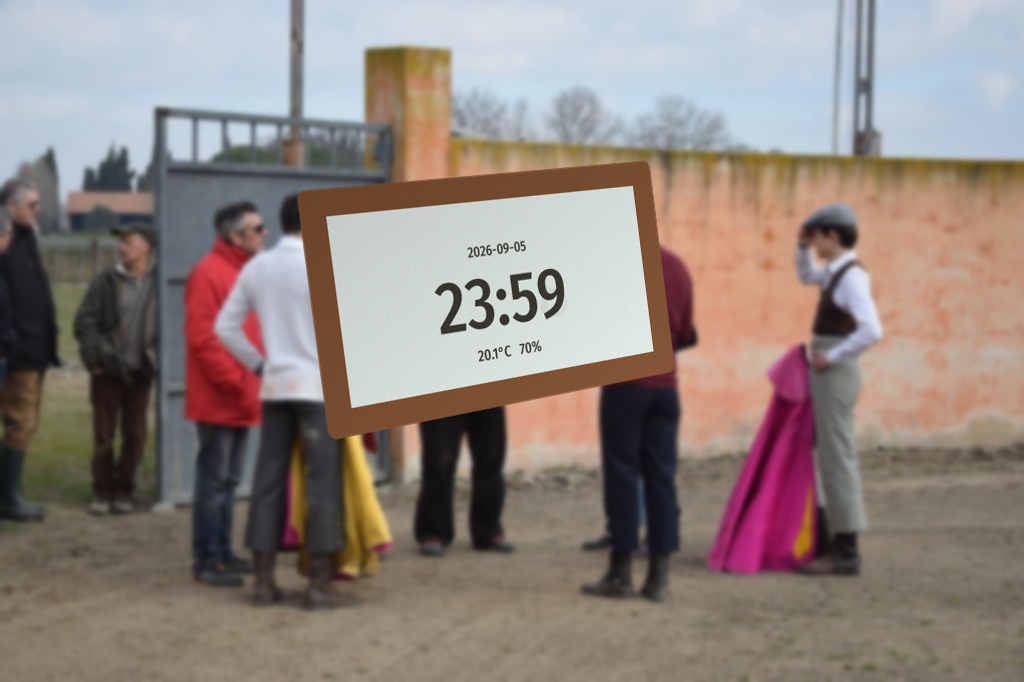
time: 23:59
